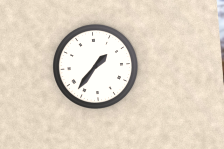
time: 1:37
